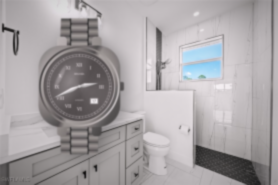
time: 2:41
